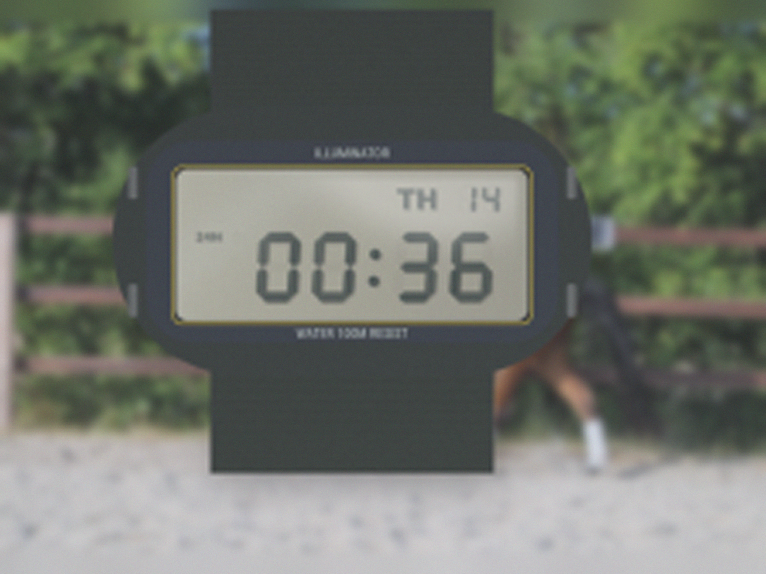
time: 0:36
